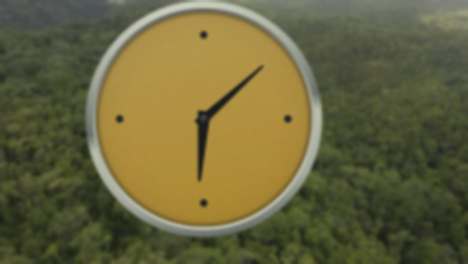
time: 6:08
